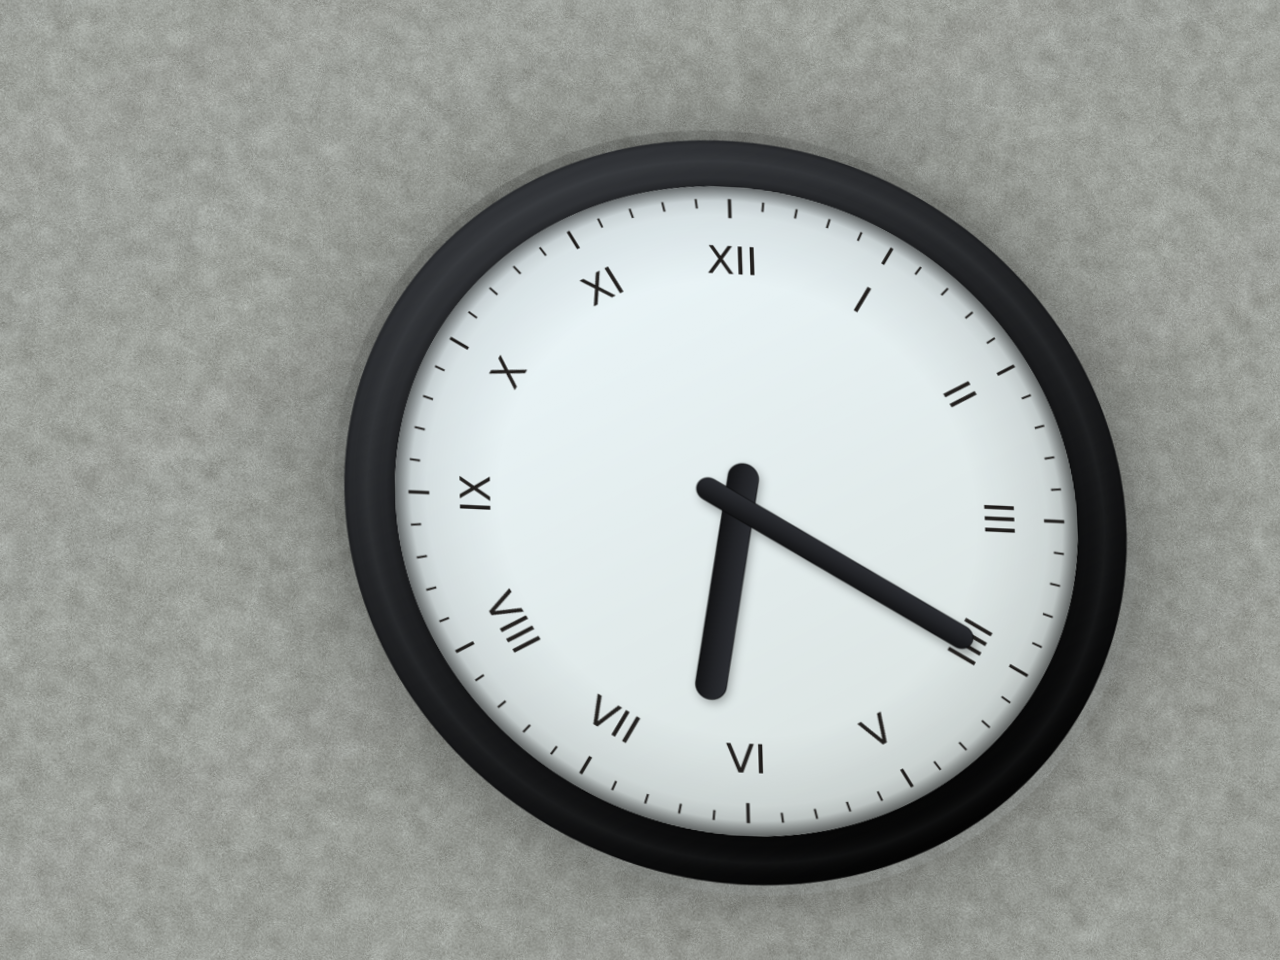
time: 6:20
